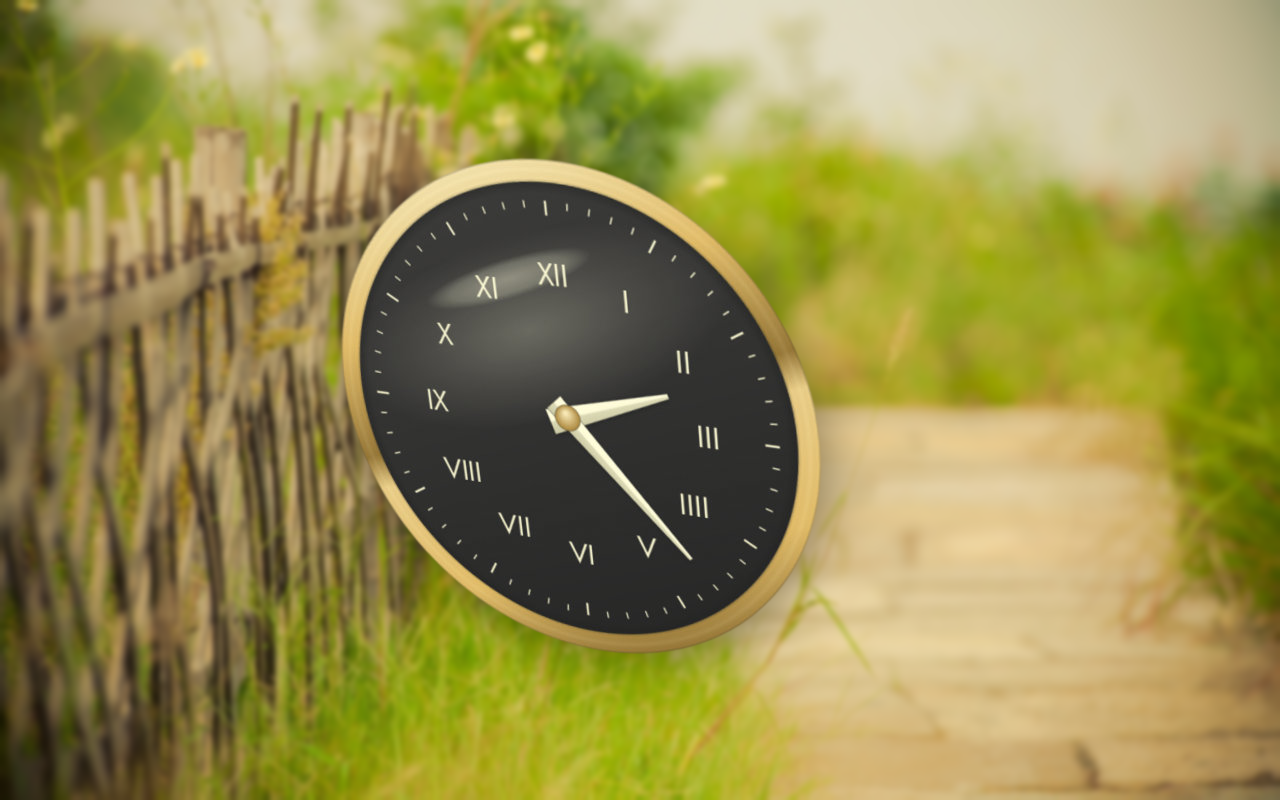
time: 2:23
